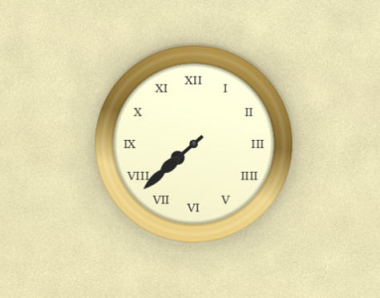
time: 7:38
